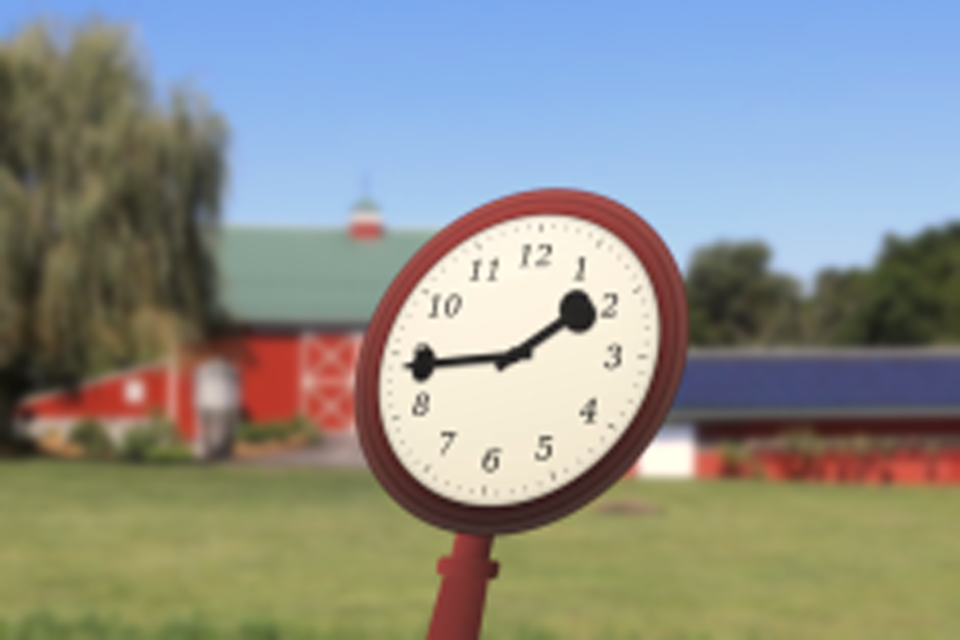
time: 1:44
